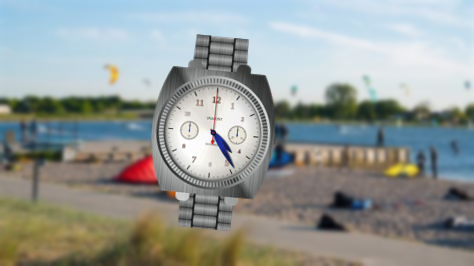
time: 4:24
